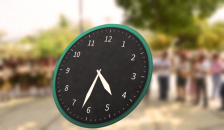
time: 4:32
